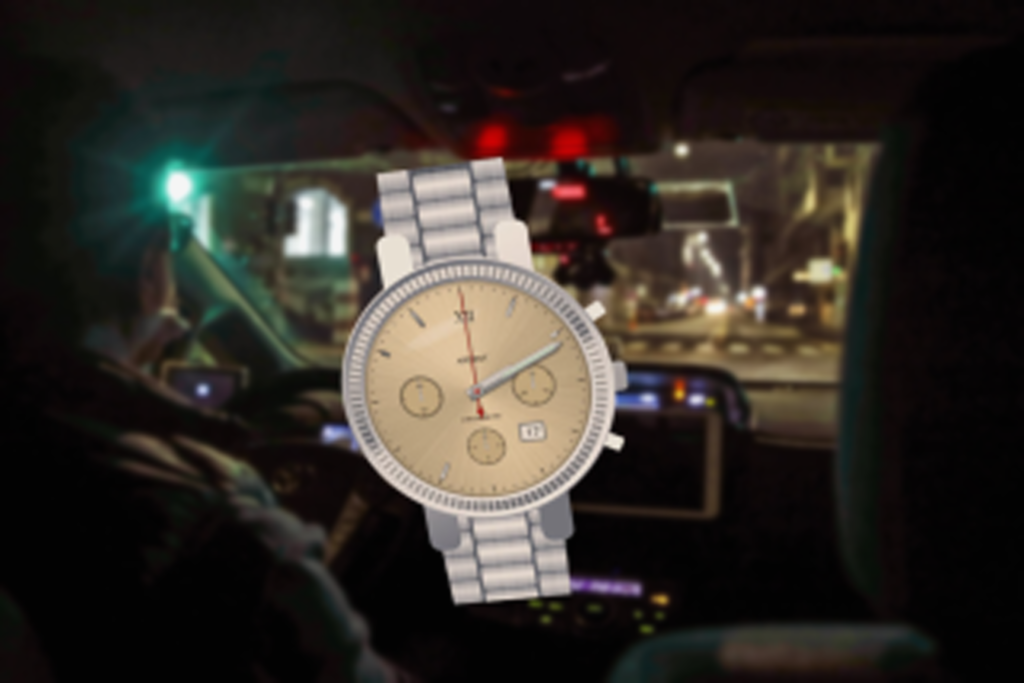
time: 2:11
